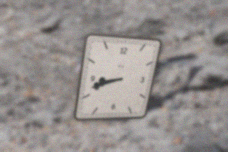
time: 8:42
